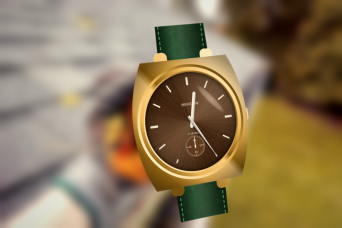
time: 12:25
